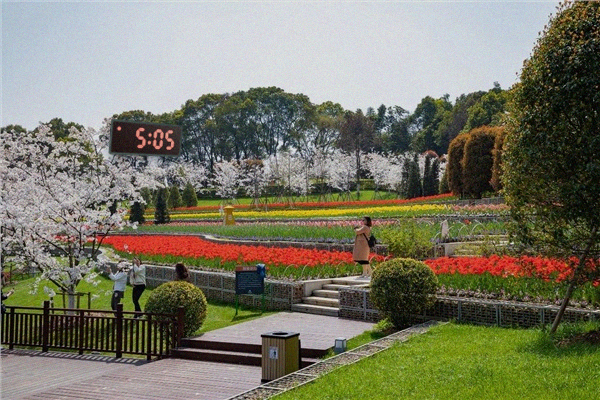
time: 5:05
